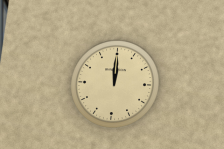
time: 12:00
